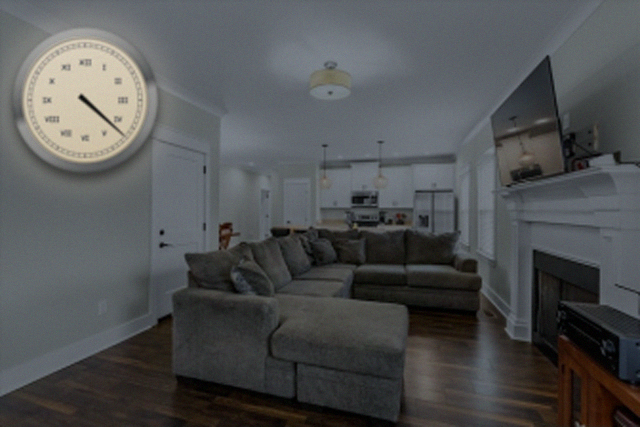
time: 4:22
